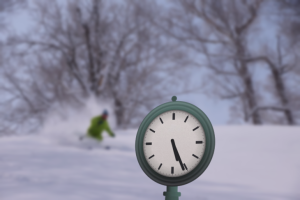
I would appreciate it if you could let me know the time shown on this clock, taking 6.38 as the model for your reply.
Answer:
5.26
